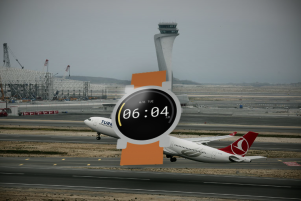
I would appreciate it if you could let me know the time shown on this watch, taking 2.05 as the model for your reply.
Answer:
6.04
